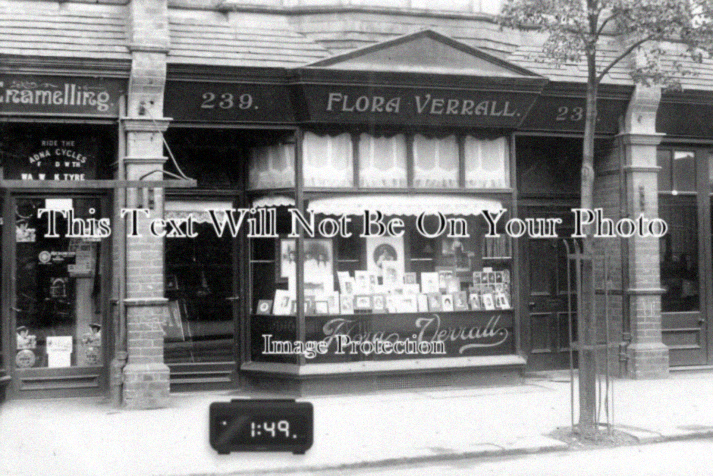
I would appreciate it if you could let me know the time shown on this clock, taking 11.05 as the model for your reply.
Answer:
1.49
